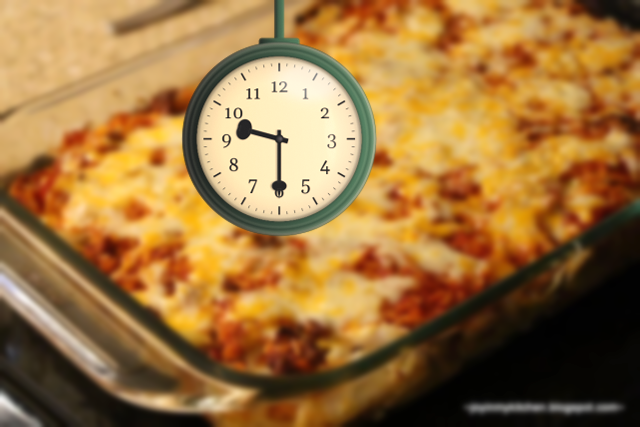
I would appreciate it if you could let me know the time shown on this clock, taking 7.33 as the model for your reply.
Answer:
9.30
